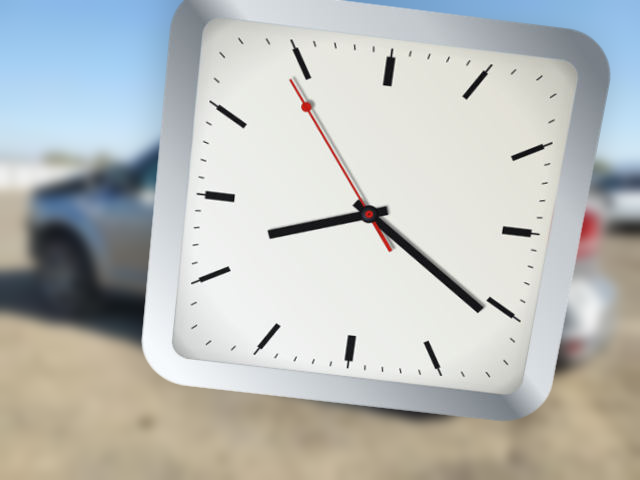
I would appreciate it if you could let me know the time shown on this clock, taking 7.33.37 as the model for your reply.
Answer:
8.20.54
